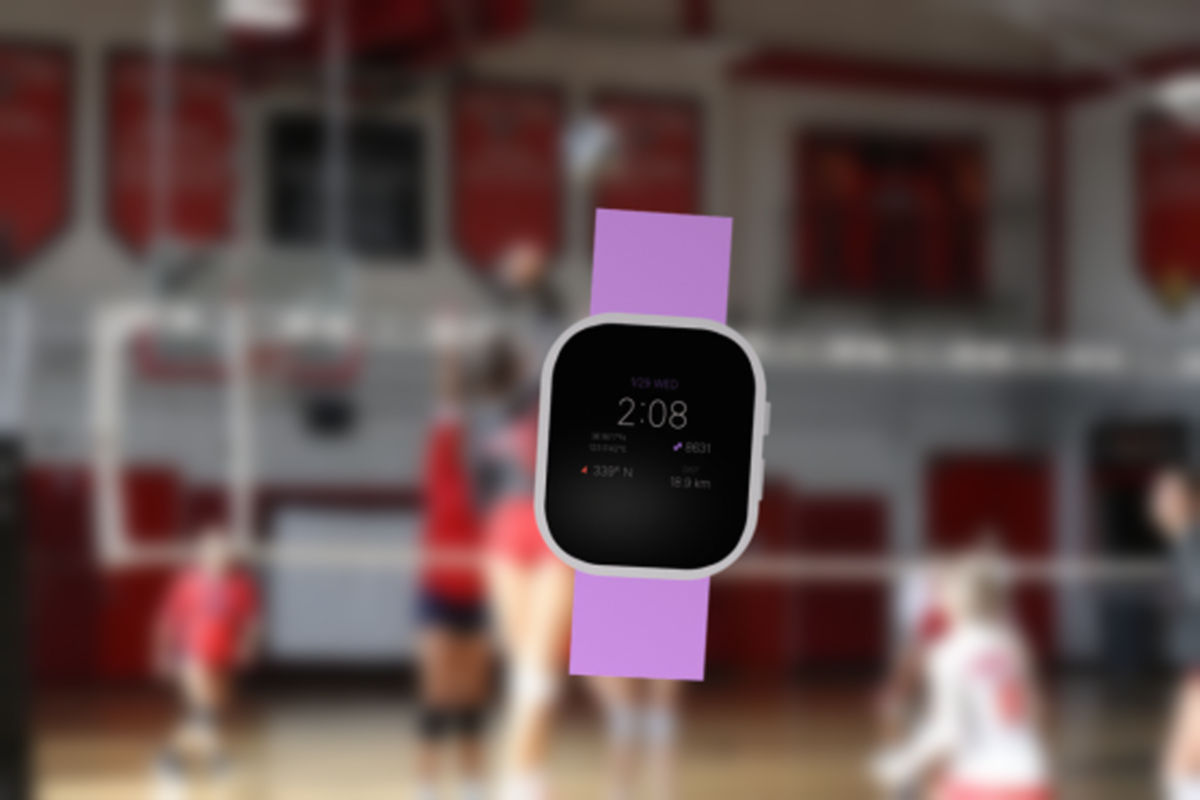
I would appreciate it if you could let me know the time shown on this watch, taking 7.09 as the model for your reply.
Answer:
2.08
